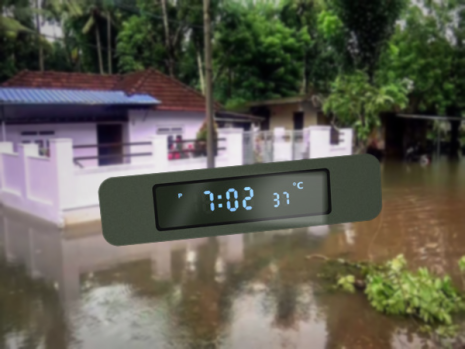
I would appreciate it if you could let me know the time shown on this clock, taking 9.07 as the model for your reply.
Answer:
7.02
